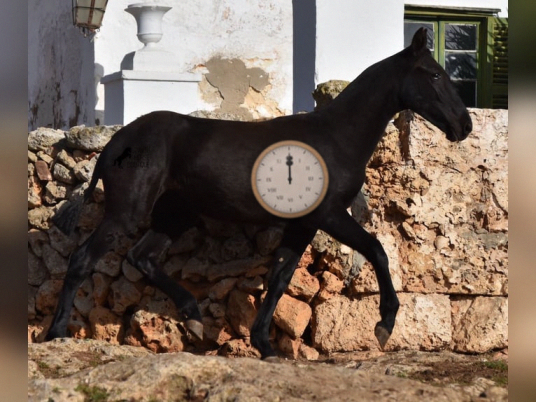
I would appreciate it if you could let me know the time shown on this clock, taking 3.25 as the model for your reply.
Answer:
12.00
